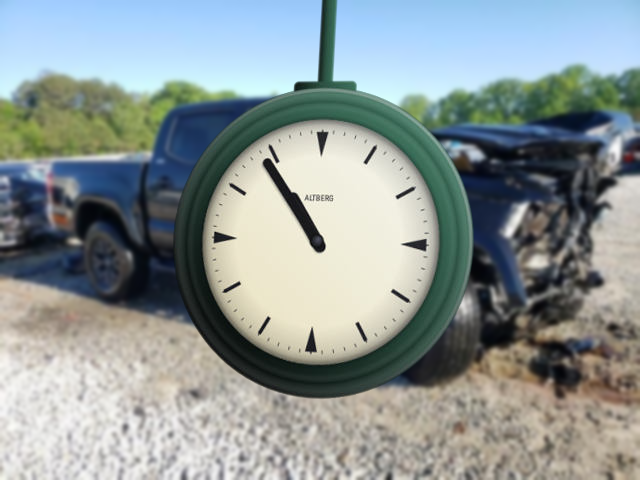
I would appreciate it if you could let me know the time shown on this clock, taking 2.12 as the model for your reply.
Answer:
10.54
